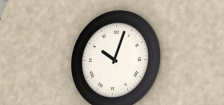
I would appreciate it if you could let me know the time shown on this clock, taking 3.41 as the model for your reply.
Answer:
10.03
